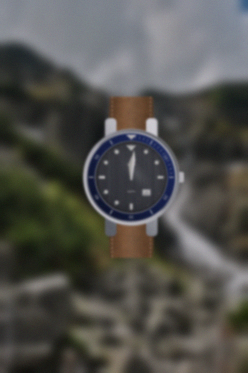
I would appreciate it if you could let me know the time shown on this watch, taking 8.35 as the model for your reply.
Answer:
12.01
